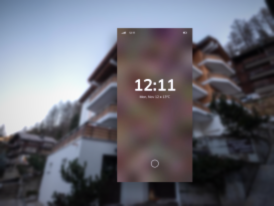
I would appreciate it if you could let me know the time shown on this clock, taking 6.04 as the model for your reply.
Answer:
12.11
